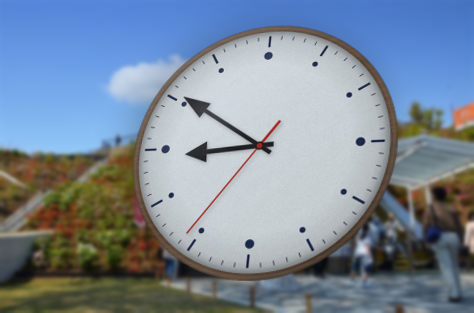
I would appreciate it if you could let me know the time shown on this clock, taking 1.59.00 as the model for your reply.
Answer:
8.50.36
